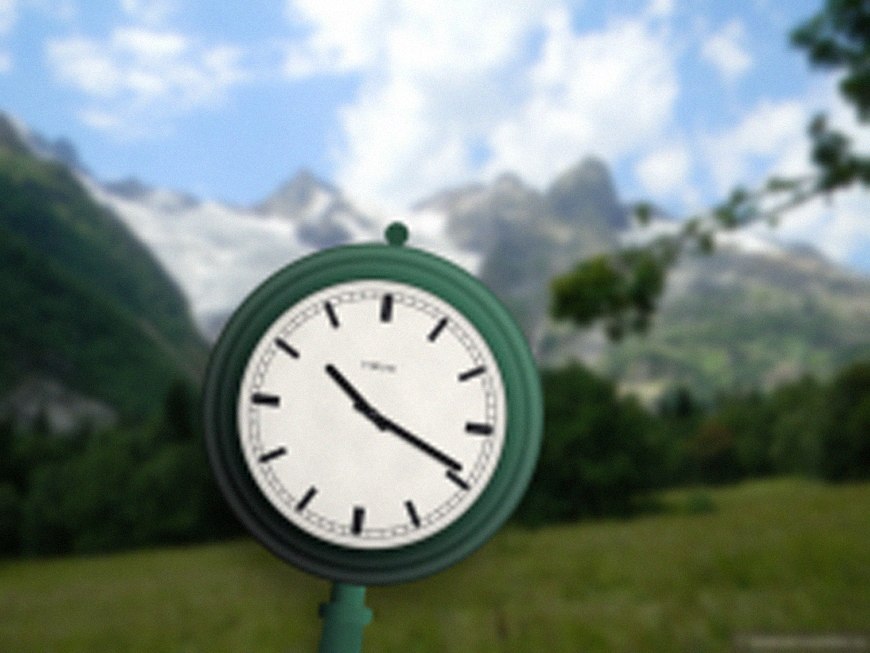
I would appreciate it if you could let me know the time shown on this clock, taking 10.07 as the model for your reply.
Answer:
10.19
